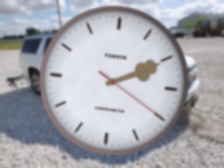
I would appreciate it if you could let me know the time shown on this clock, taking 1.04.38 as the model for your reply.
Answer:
2.10.20
